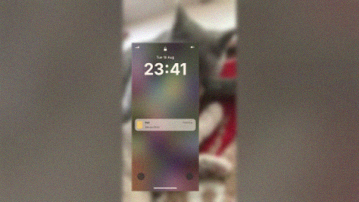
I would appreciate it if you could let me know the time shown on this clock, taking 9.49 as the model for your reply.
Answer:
23.41
